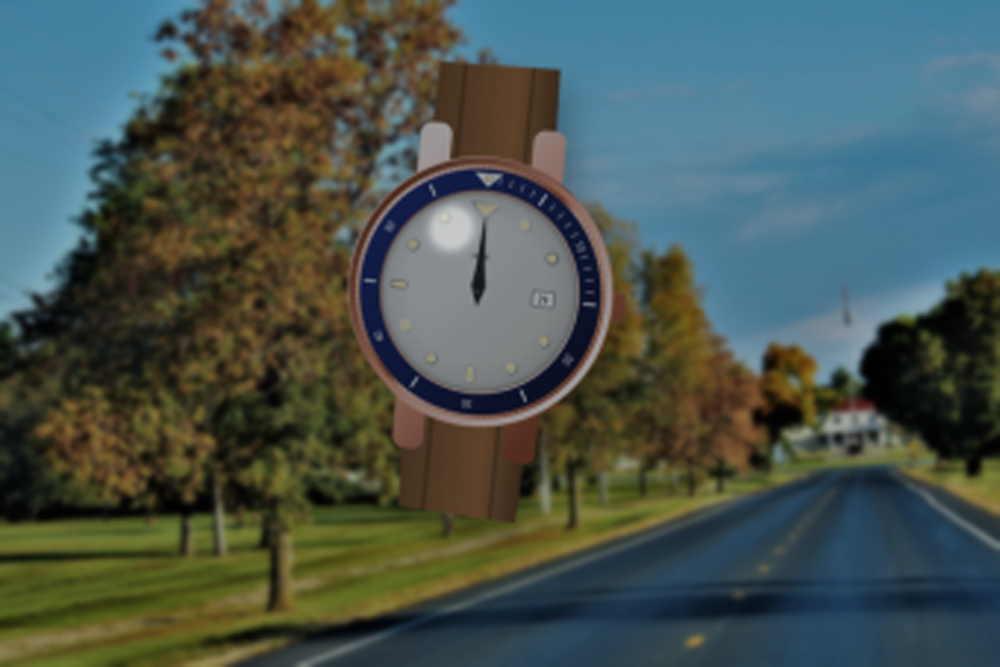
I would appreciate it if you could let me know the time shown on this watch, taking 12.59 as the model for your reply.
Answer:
12.00
